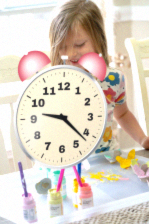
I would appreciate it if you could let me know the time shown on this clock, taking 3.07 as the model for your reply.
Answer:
9.22
